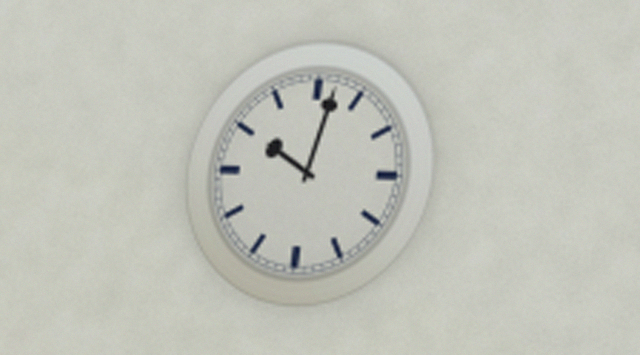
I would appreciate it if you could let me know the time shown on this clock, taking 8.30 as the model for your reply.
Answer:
10.02
